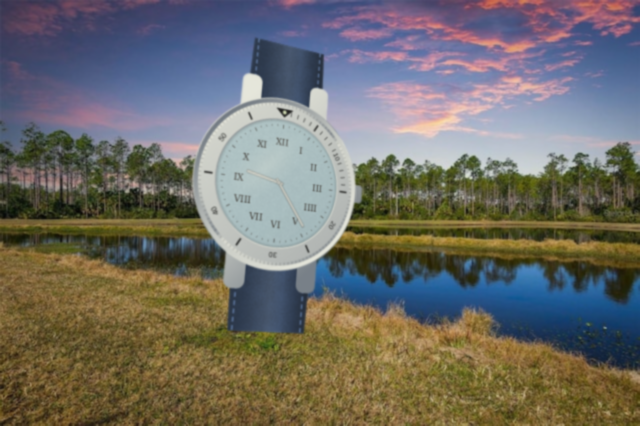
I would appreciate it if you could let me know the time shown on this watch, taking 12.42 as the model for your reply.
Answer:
9.24
